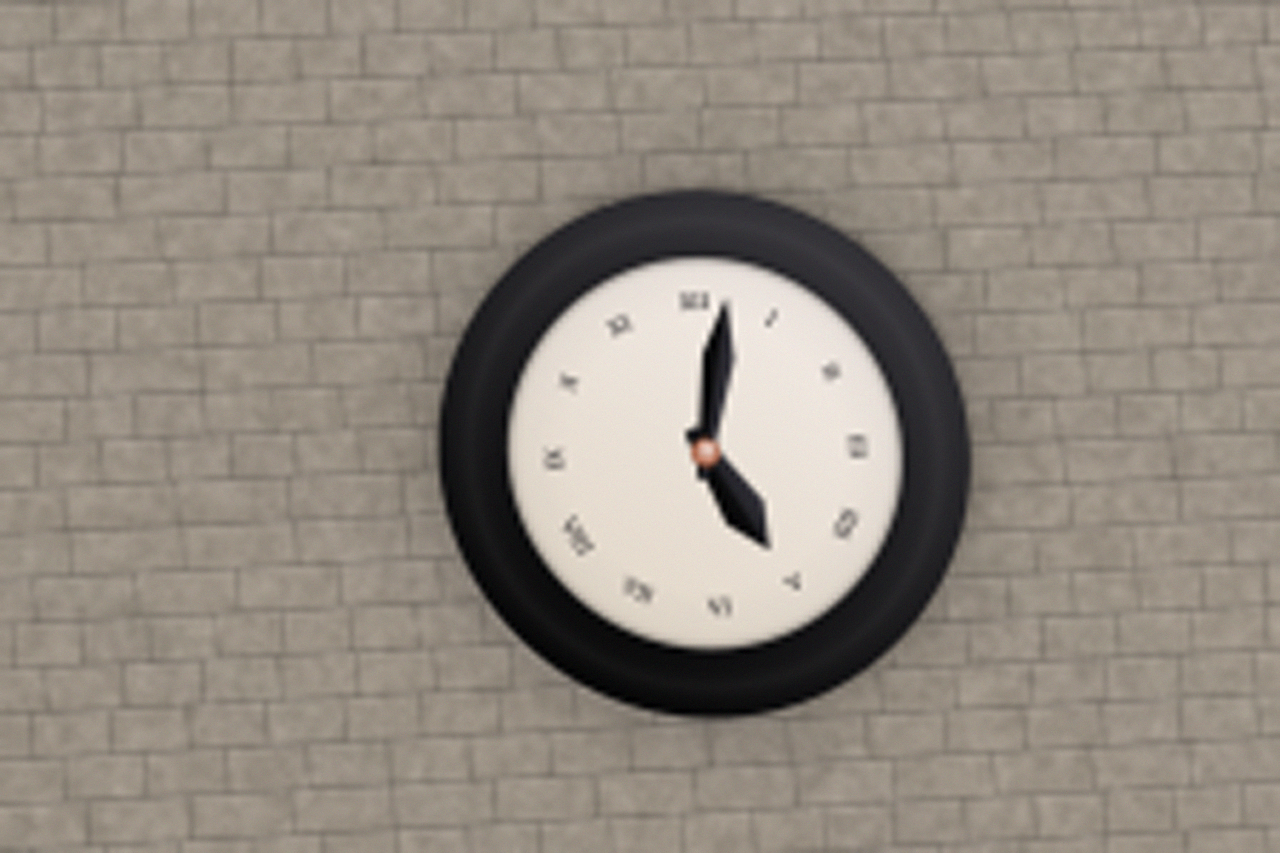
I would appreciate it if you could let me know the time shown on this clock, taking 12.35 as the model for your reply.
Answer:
5.02
